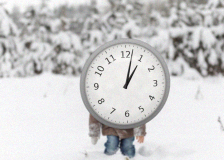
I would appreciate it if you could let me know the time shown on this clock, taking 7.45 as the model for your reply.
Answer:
1.02
